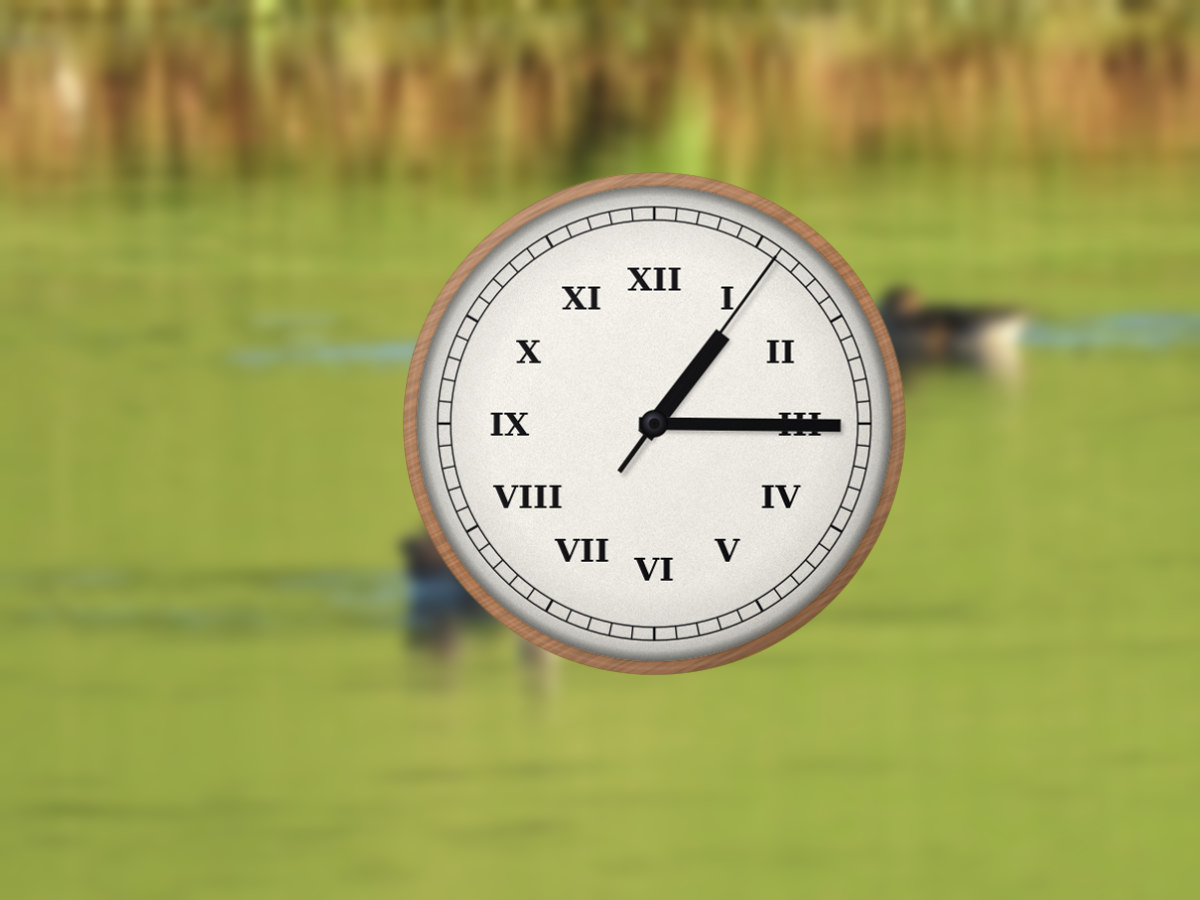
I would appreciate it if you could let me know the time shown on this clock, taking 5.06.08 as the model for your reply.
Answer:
1.15.06
